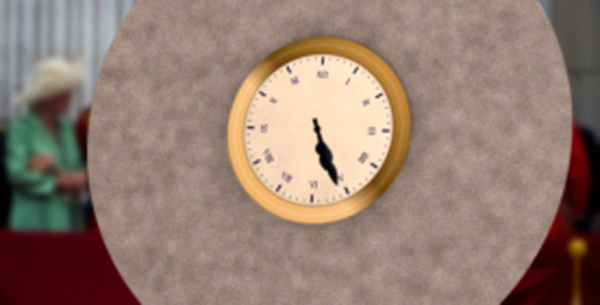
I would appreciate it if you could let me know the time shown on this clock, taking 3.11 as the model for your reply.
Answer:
5.26
